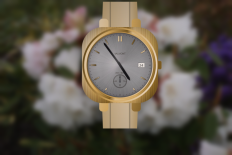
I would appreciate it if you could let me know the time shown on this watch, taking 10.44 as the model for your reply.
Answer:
4.54
